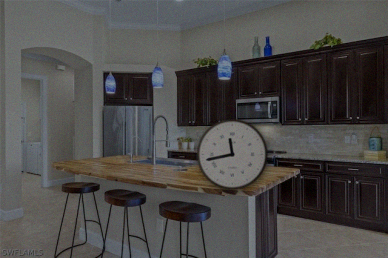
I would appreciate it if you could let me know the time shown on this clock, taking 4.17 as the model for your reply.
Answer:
11.43
